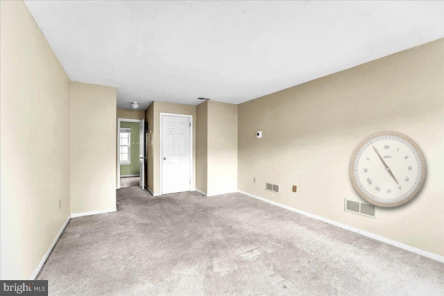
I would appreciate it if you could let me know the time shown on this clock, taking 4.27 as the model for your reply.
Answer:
4.55
